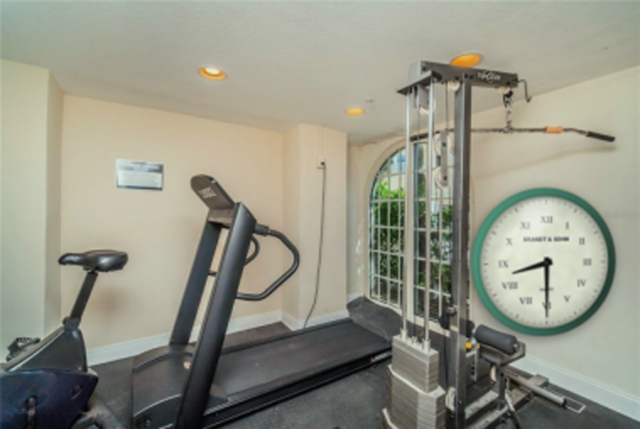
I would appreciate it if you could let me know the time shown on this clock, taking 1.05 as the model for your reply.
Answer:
8.30
